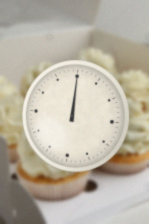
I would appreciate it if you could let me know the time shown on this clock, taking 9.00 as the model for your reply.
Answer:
12.00
